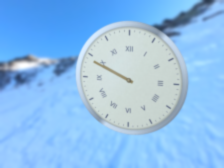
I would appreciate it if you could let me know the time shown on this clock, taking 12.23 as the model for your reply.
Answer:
9.49
